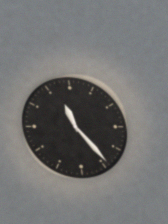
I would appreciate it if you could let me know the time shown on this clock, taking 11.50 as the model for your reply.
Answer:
11.24
